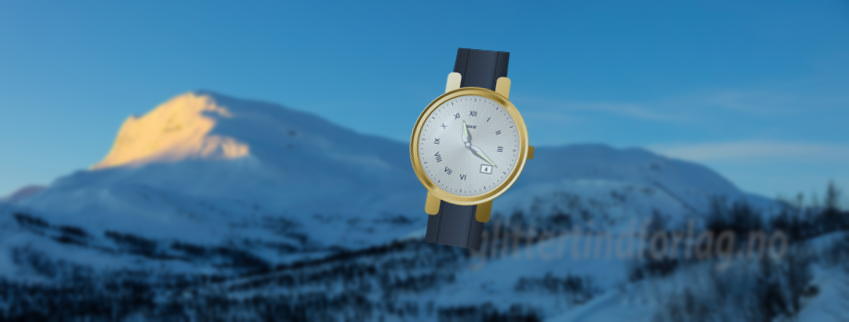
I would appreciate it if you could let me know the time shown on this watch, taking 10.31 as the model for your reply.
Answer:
11.20
